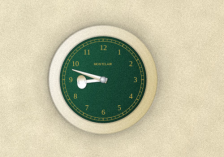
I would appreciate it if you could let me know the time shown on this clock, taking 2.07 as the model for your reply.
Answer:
8.48
